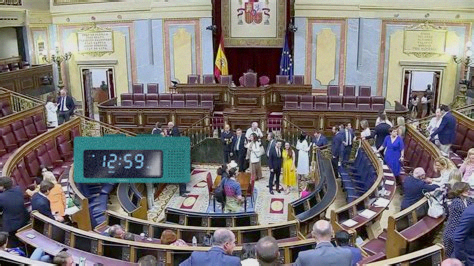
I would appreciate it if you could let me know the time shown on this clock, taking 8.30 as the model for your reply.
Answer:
12.59
